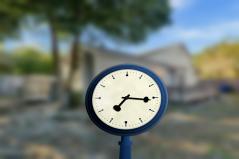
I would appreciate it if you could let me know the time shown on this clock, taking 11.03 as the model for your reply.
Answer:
7.16
